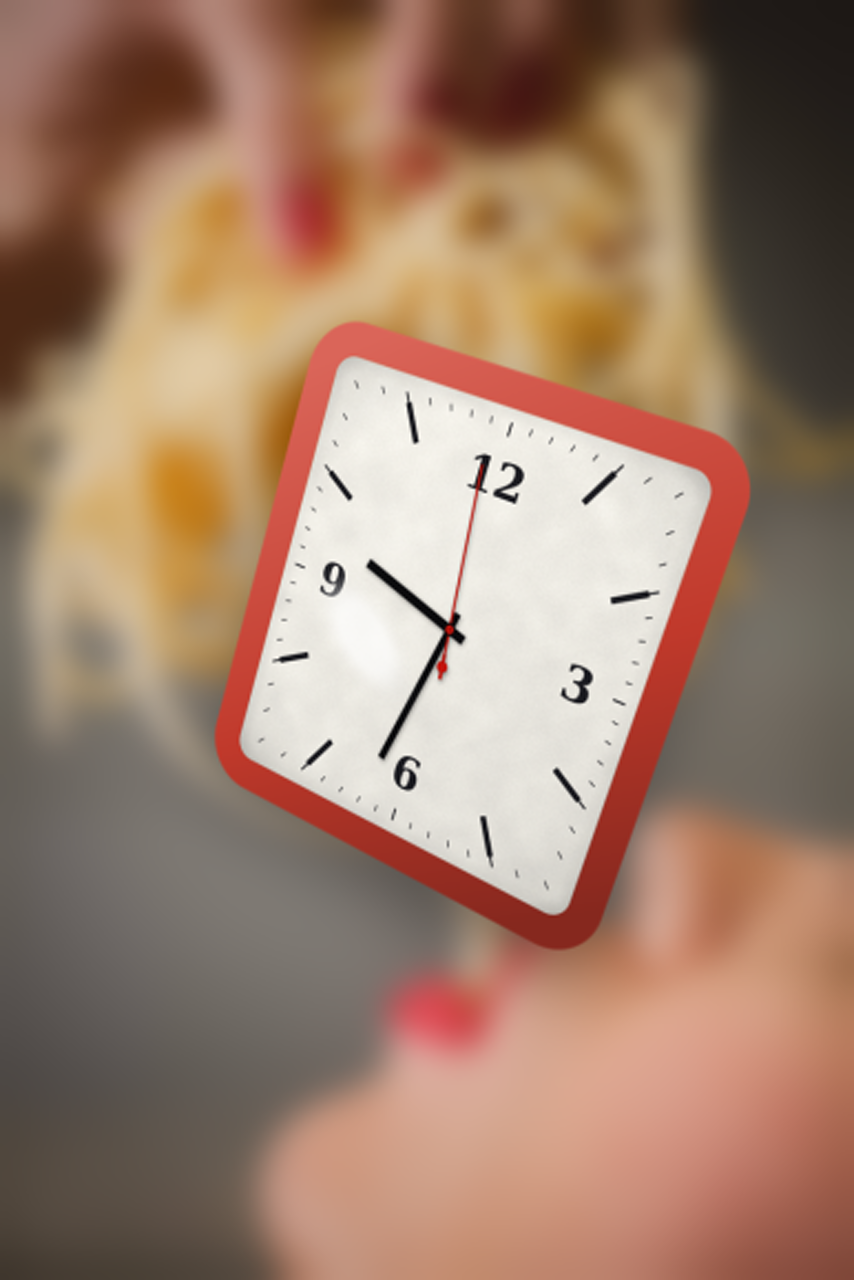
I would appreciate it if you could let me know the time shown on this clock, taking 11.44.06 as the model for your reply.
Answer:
9.31.59
